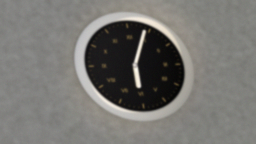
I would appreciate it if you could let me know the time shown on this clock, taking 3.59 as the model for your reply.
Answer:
6.04
